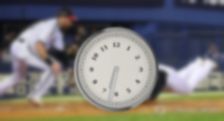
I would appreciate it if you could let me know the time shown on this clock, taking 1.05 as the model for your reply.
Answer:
6.32
